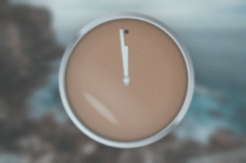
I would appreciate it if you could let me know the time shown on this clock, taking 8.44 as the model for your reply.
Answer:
11.59
